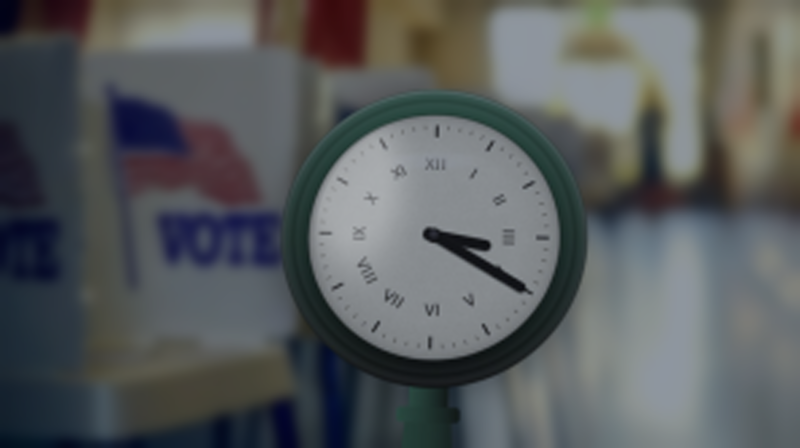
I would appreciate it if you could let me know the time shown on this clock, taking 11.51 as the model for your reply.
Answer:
3.20
